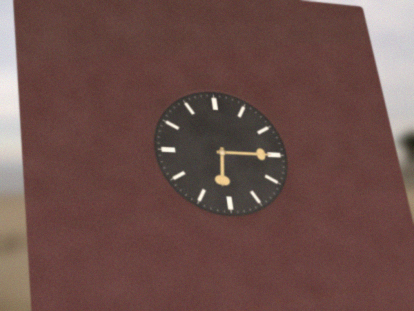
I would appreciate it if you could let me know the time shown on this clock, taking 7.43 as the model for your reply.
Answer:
6.15
